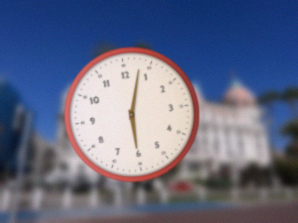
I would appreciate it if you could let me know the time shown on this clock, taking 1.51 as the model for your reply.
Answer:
6.03
